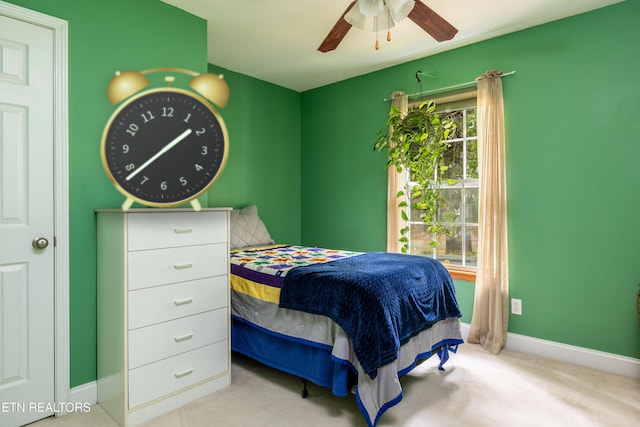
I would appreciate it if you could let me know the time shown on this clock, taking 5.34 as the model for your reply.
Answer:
1.38
